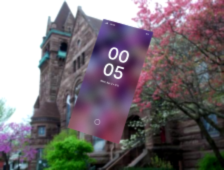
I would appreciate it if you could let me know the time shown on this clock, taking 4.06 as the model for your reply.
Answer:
0.05
